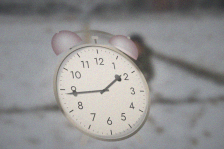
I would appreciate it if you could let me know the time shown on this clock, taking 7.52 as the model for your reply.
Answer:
1.44
